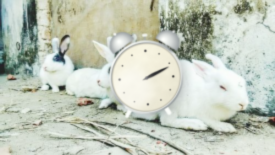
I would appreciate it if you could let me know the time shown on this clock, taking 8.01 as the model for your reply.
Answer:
2.11
